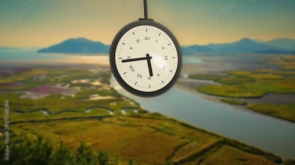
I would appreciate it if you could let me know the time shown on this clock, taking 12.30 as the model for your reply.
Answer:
5.44
